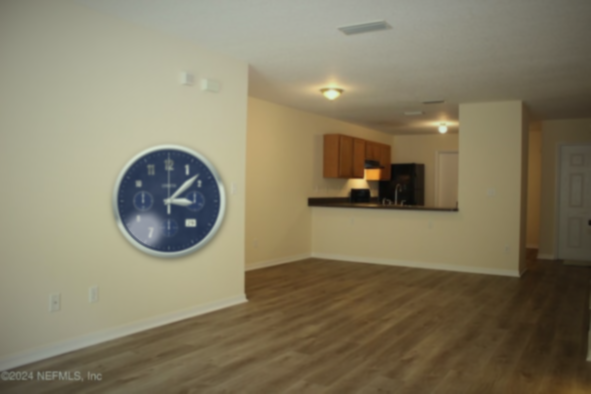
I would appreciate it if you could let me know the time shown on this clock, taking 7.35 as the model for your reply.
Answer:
3.08
